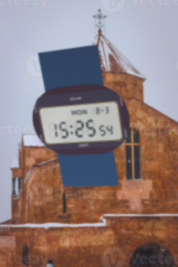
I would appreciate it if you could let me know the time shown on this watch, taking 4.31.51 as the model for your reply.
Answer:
15.25.54
